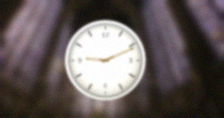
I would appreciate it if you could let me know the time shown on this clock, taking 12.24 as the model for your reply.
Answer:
9.11
